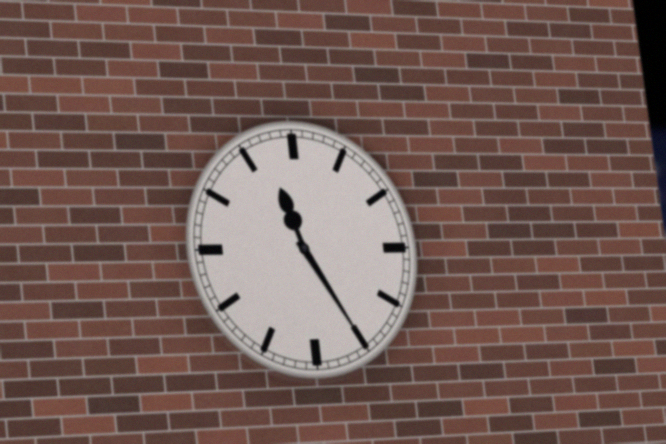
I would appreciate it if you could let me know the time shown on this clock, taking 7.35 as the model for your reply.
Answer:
11.25
